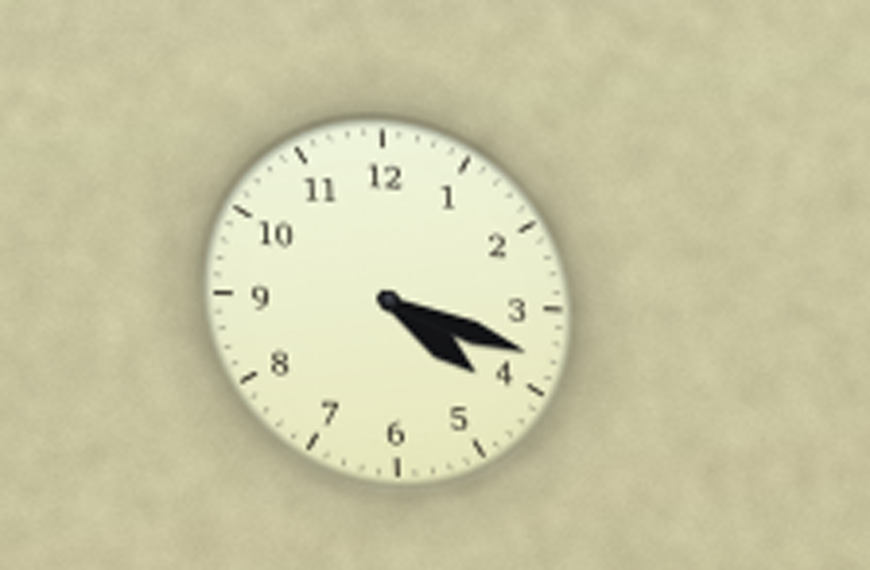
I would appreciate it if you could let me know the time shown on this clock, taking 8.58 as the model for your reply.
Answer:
4.18
